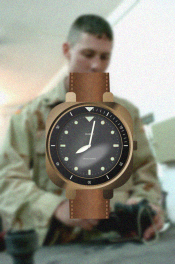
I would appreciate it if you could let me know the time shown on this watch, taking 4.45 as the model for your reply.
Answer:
8.02
